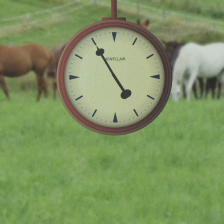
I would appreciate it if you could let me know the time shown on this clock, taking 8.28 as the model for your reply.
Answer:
4.55
